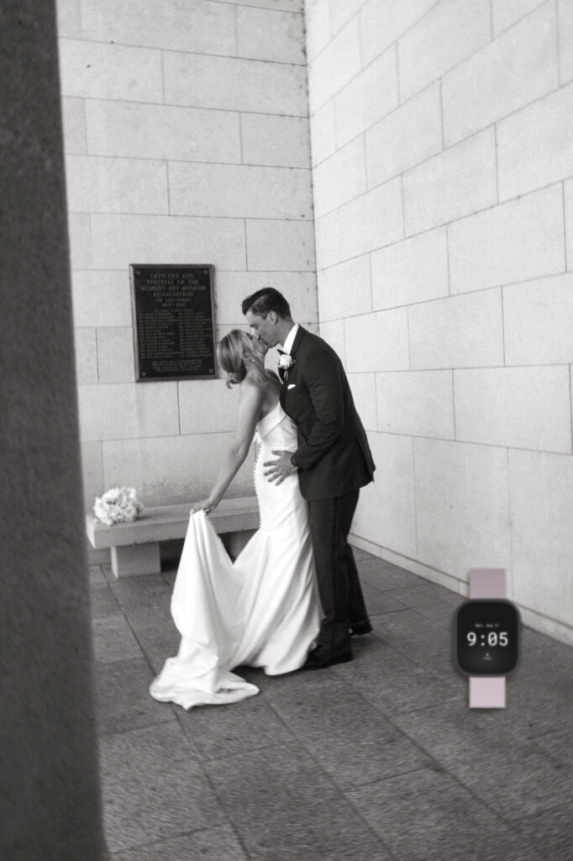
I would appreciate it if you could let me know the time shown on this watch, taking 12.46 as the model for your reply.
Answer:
9.05
